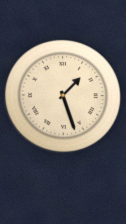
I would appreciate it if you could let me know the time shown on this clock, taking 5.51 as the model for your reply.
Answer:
1.27
